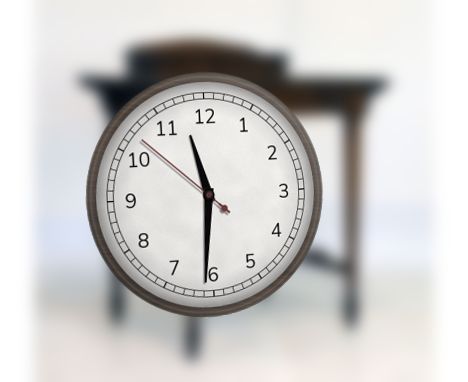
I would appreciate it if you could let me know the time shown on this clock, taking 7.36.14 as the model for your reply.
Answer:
11.30.52
